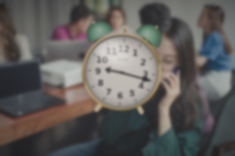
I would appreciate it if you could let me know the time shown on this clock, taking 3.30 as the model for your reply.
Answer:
9.17
